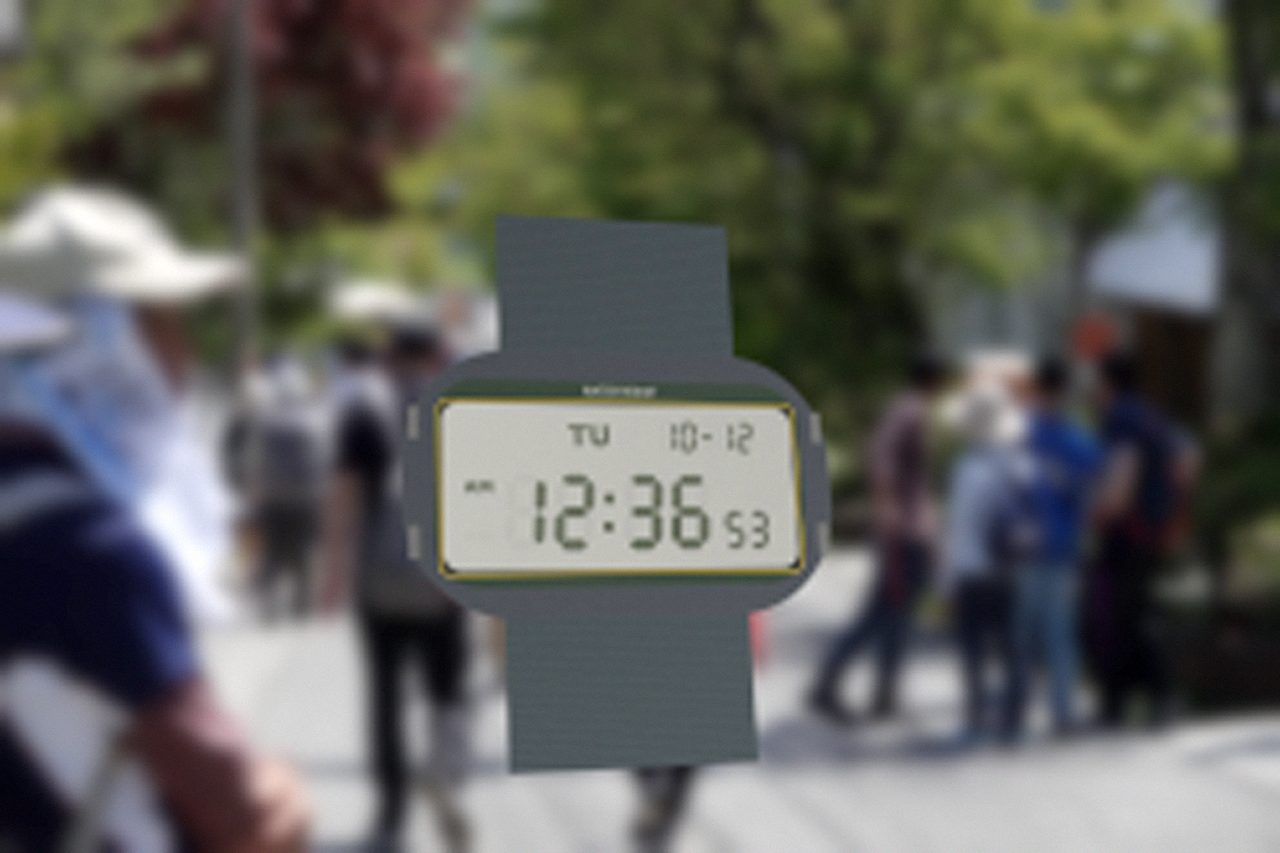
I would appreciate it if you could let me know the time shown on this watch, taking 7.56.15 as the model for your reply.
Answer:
12.36.53
